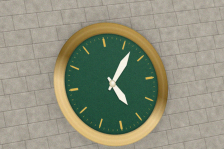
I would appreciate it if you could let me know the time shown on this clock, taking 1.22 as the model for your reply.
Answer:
5.07
